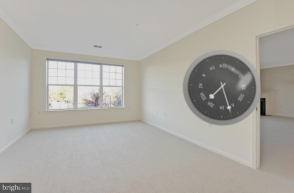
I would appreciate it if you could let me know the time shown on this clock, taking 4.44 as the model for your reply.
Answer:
7.27
